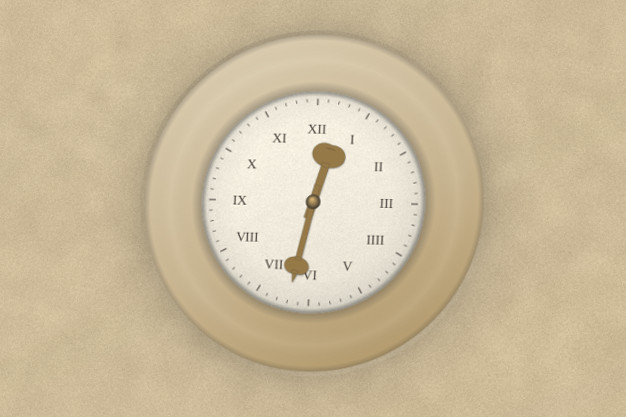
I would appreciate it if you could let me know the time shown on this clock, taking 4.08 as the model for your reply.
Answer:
12.32
